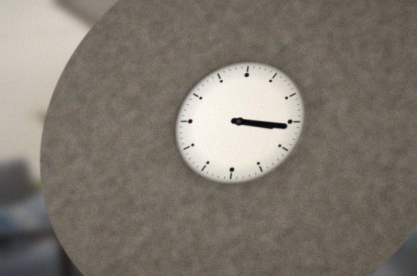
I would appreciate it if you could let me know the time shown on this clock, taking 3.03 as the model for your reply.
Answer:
3.16
